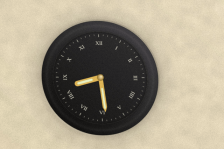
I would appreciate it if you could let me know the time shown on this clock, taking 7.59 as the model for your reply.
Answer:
8.29
